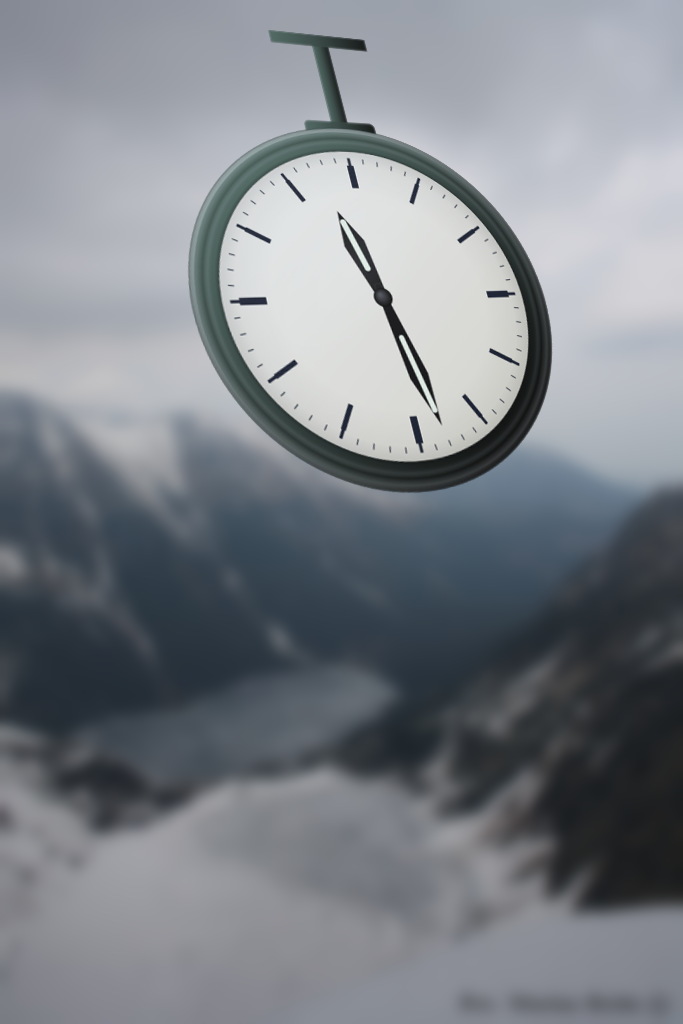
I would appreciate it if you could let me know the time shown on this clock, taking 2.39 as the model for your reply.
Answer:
11.28
